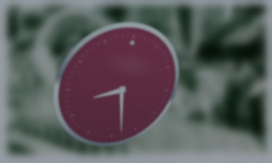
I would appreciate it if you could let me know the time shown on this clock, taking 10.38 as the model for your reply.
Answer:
8.28
